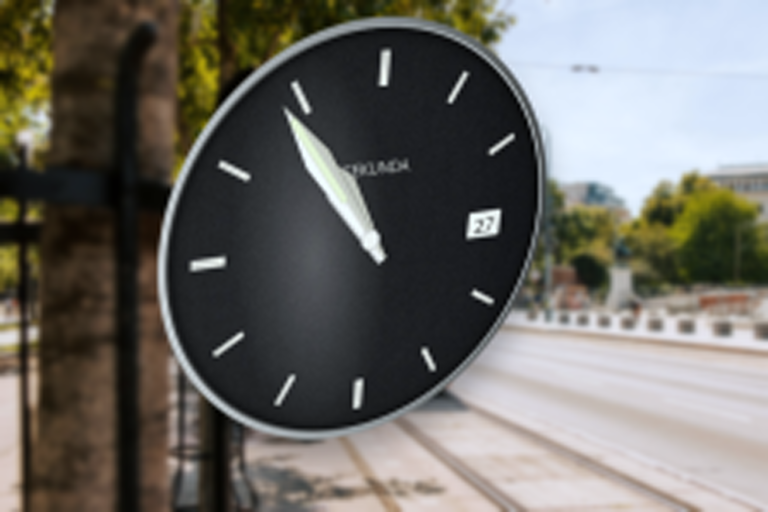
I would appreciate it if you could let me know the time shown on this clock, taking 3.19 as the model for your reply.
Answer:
10.54
